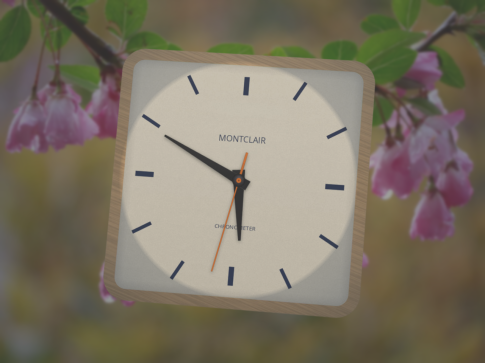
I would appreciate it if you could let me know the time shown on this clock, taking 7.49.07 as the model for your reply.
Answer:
5.49.32
